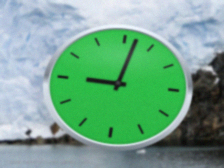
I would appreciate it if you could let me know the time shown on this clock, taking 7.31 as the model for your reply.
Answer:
9.02
